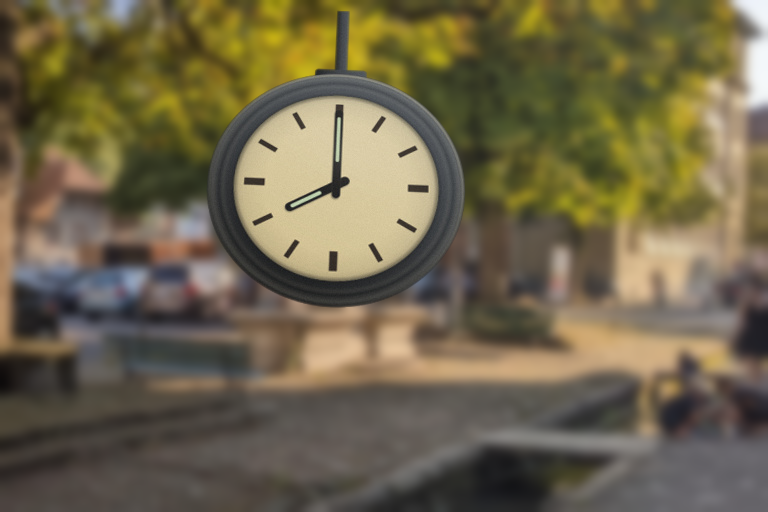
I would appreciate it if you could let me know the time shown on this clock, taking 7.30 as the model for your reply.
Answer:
8.00
